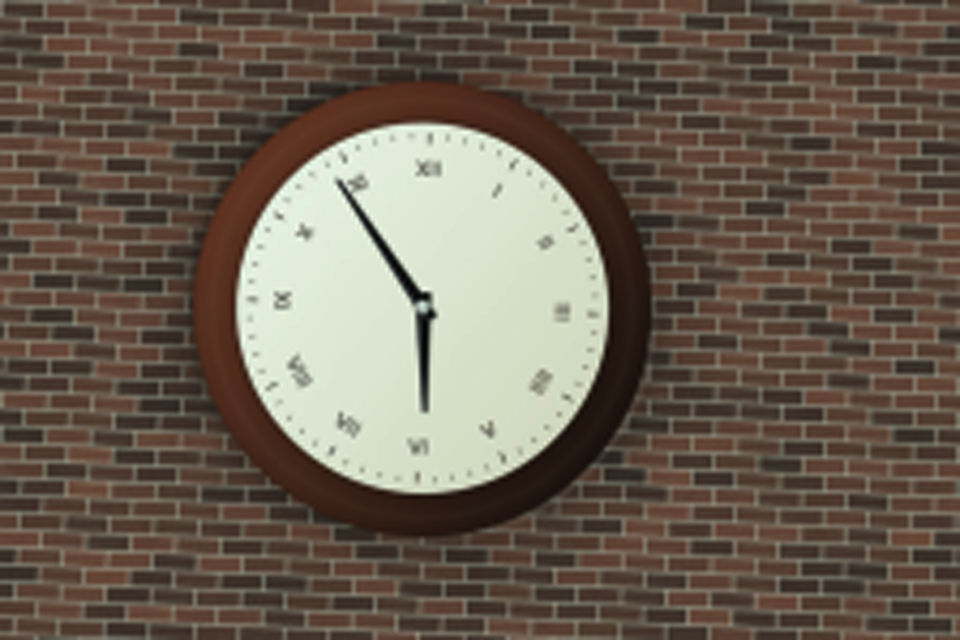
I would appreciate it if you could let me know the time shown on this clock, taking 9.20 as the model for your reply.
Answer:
5.54
